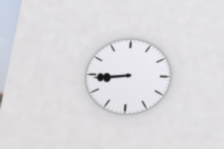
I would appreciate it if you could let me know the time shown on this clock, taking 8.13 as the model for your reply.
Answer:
8.44
